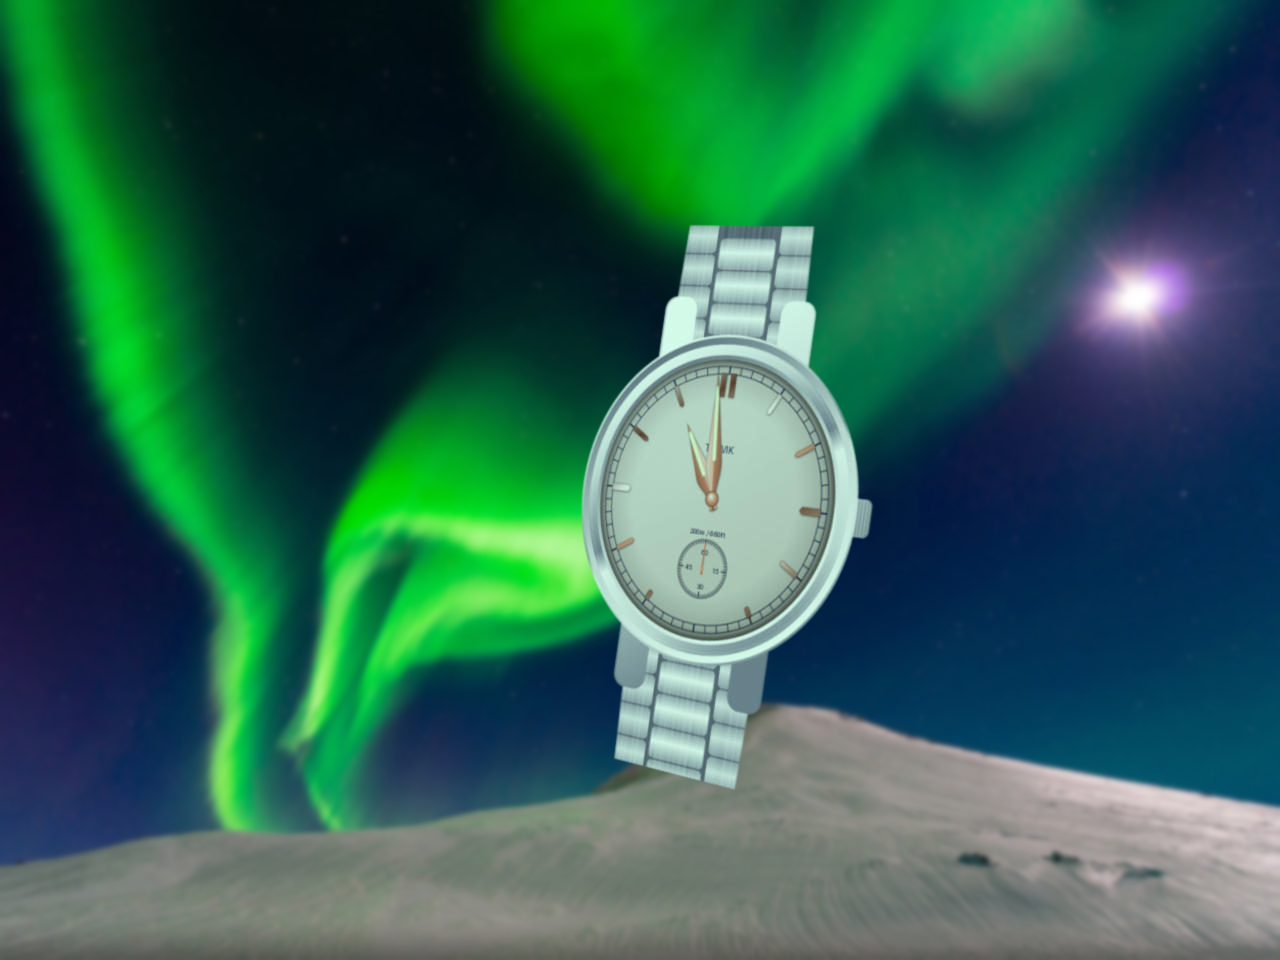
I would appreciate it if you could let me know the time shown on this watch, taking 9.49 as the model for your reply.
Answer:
10.59
